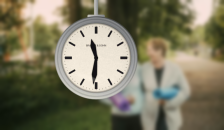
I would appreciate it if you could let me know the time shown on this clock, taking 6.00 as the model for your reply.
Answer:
11.31
